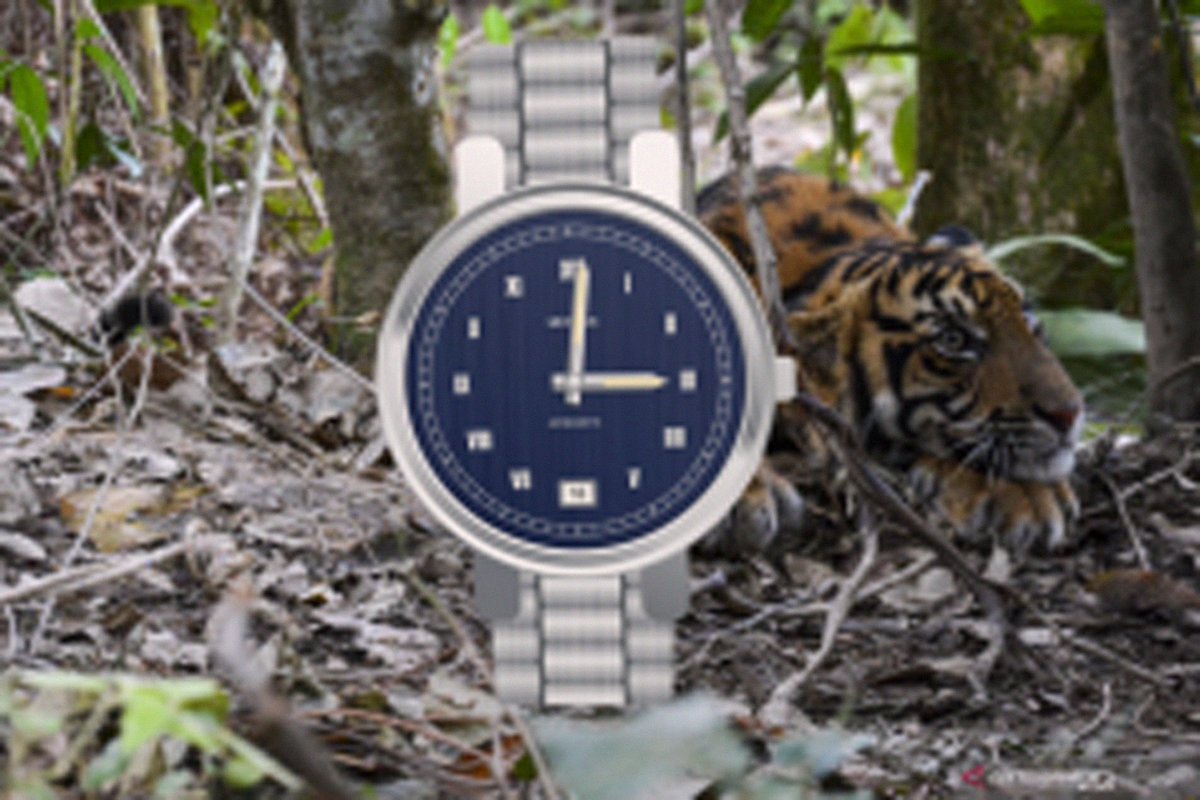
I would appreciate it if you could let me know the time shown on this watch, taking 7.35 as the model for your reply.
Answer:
3.01
